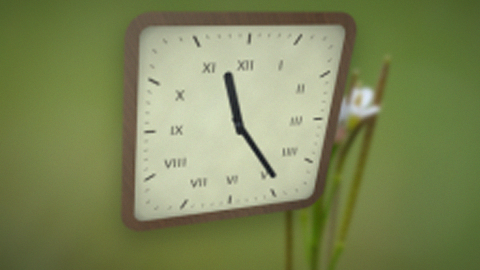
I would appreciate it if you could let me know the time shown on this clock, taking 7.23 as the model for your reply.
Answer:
11.24
